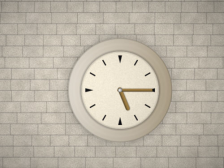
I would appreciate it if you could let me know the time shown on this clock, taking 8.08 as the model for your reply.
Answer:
5.15
